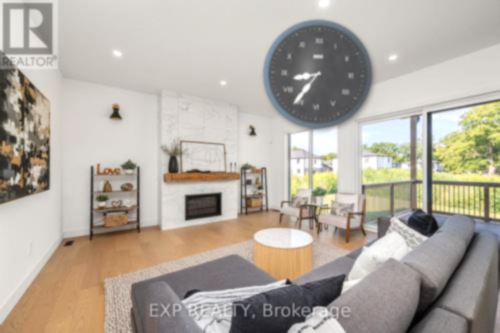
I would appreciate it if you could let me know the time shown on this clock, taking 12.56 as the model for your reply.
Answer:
8.36
